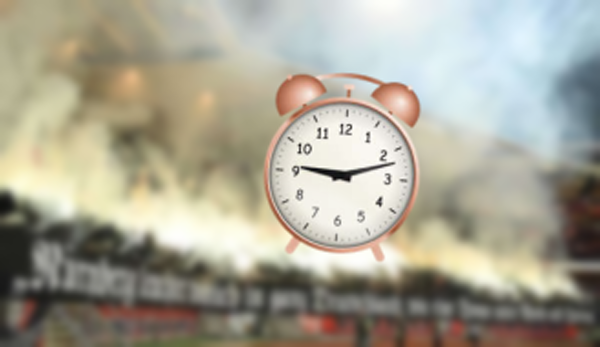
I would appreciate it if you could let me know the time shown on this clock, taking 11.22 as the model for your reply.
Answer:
9.12
